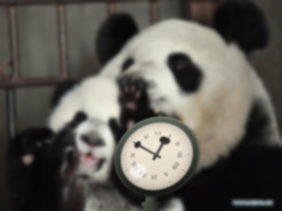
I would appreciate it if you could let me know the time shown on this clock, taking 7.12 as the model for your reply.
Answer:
12.50
